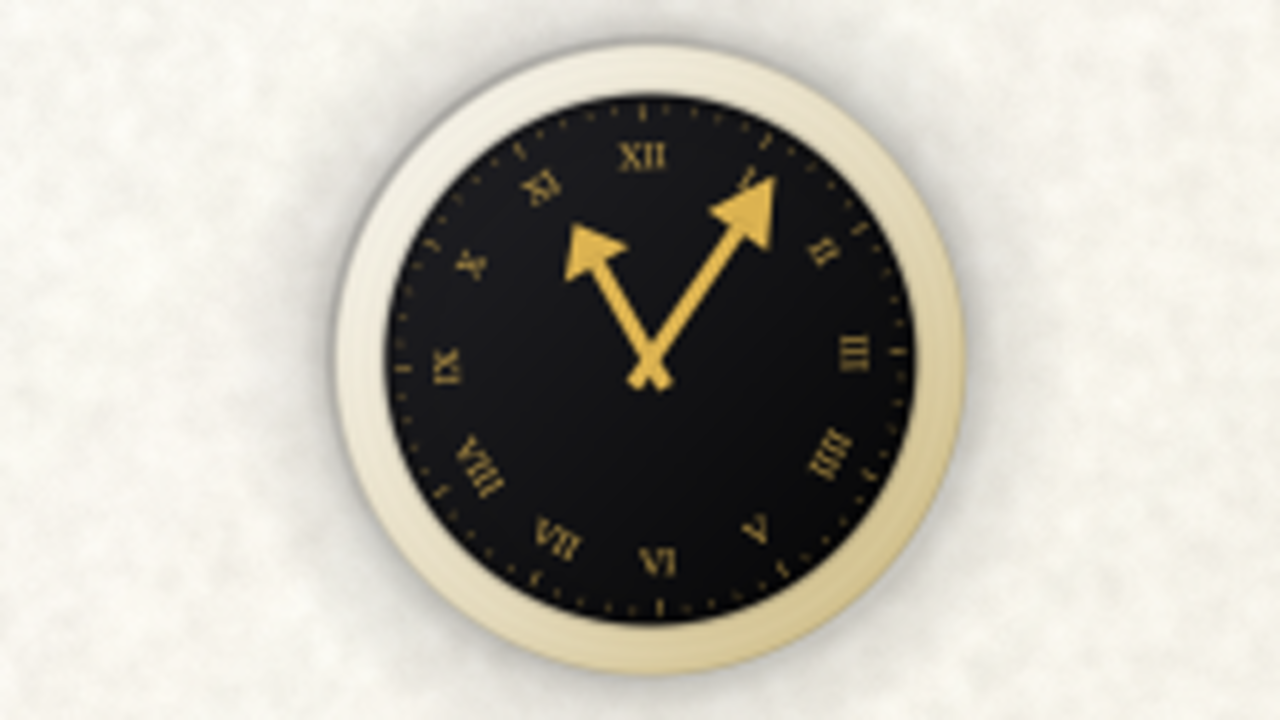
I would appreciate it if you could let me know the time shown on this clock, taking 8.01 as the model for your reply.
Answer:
11.06
